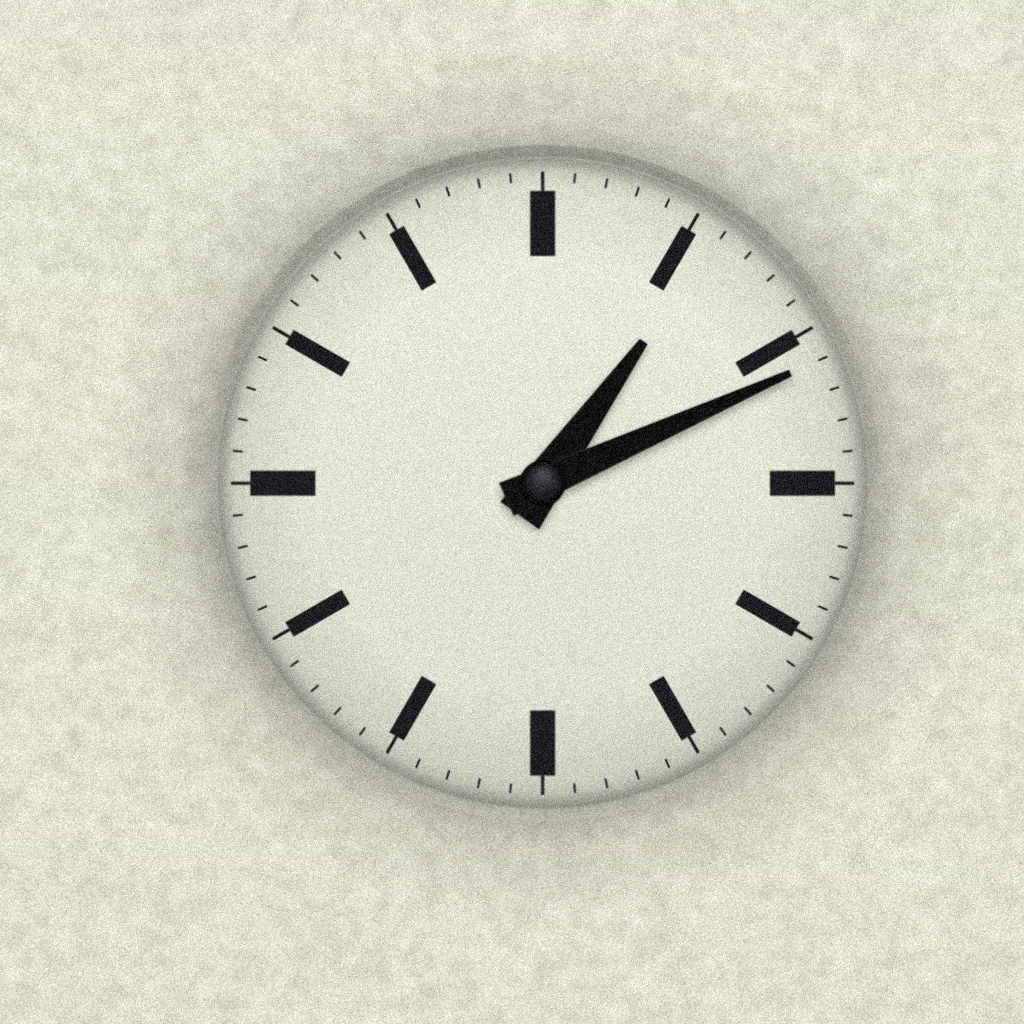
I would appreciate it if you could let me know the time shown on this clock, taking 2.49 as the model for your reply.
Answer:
1.11
